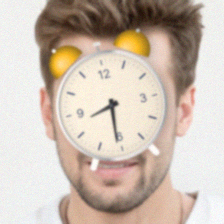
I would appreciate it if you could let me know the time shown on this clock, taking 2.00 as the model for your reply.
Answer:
8.31
